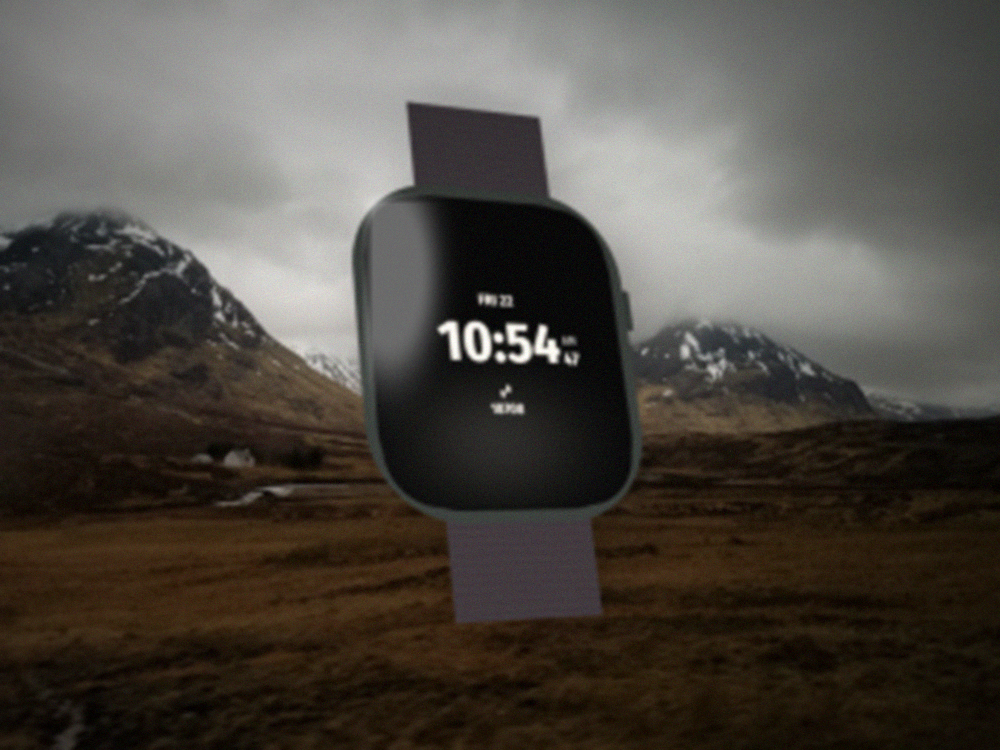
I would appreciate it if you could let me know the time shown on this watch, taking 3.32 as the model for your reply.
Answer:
10.54
